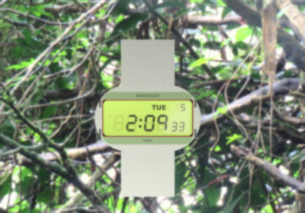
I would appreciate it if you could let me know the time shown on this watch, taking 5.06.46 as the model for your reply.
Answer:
2.09.33
